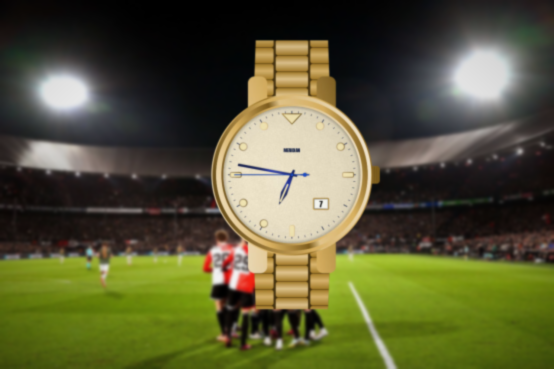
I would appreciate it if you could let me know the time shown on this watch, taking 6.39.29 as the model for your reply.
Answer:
6.46.45
